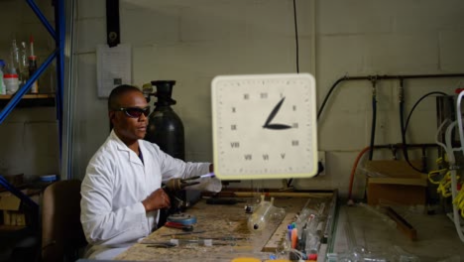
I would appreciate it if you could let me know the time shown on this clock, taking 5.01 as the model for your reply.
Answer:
3.06
